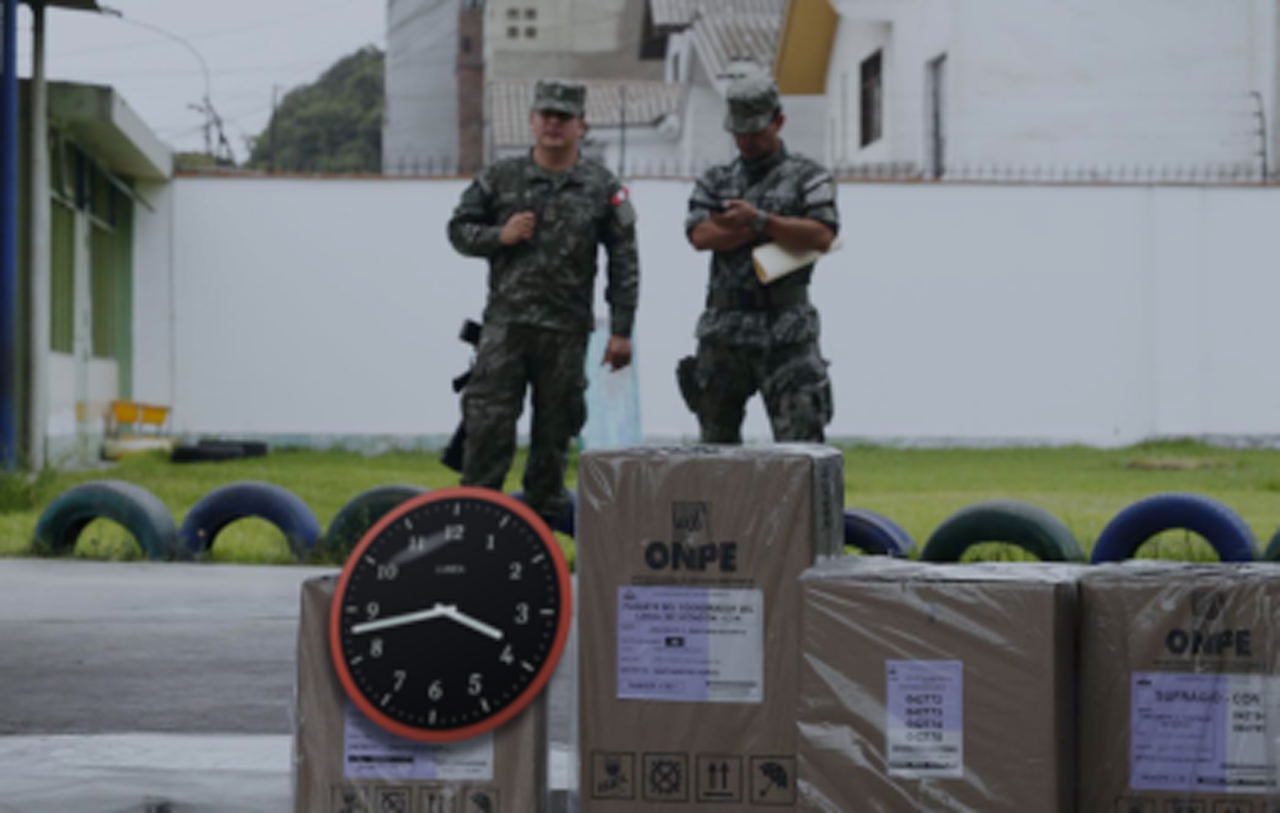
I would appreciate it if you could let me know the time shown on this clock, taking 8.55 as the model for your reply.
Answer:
3.43
